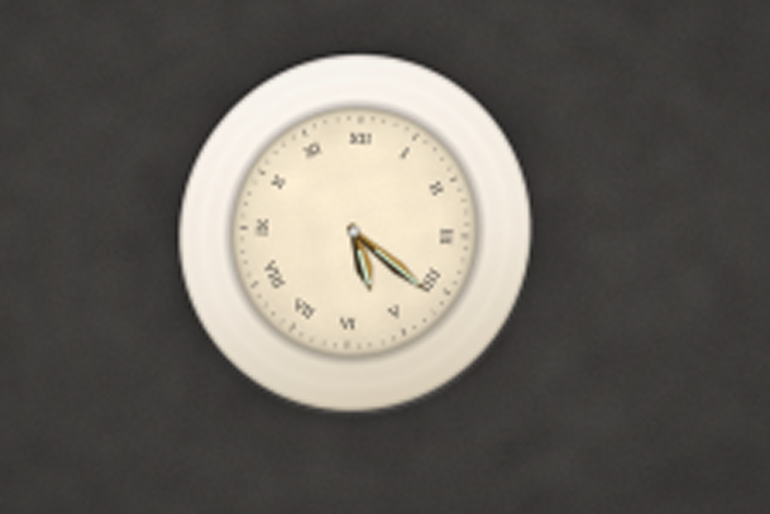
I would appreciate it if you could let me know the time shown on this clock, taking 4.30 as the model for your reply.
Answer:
5.21
